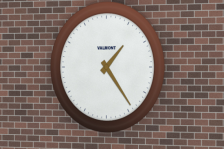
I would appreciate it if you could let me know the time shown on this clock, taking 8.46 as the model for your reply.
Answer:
1.24
